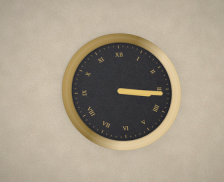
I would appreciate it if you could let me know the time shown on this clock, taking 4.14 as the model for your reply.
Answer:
3.16
